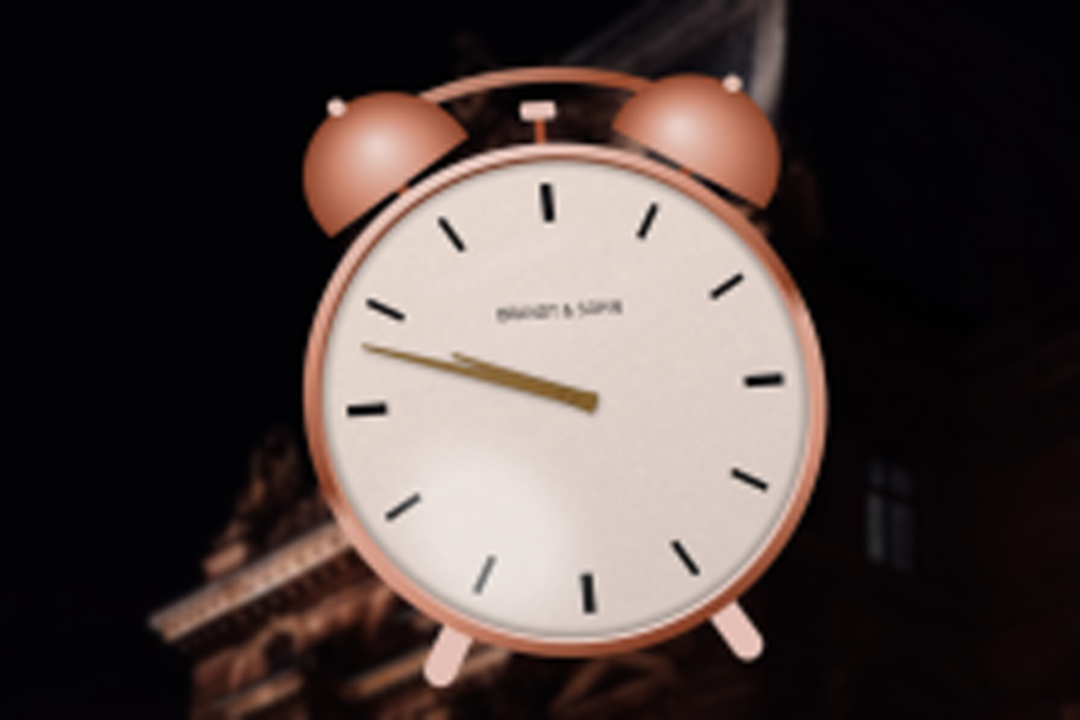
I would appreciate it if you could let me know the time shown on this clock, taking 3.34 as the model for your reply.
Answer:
9.48
